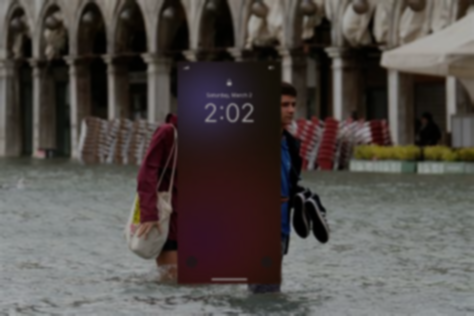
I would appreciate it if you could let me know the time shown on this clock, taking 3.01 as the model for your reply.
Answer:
2.02
